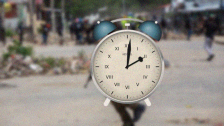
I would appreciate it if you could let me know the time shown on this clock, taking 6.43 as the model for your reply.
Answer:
2.01
